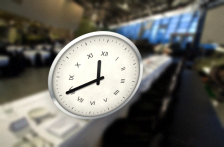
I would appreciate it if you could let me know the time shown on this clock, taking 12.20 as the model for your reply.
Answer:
11.40
